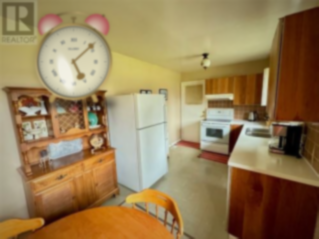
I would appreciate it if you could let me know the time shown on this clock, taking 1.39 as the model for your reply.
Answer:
5.08
